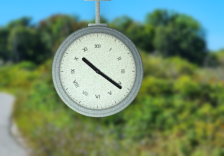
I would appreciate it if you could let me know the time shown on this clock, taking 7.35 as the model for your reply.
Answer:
10.21
